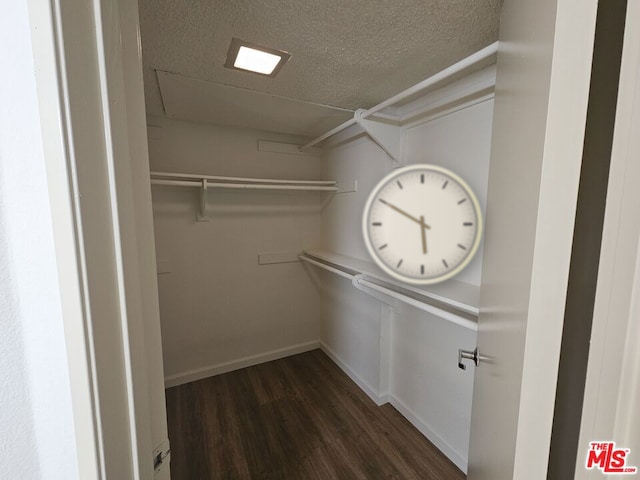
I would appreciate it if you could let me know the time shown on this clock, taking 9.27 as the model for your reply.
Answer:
5.50
